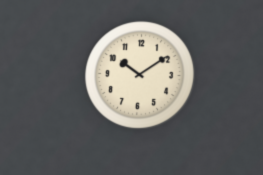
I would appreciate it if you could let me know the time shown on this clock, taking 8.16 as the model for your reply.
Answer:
10.09
